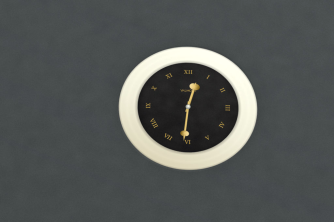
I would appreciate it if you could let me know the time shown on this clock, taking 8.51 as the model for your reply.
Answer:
12.31
